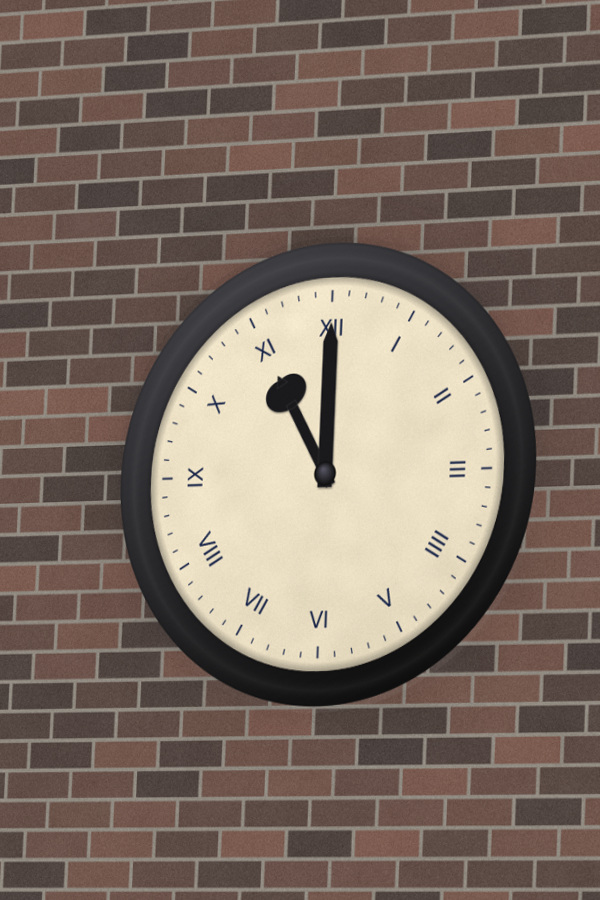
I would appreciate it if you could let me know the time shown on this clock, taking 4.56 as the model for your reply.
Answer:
11.00
